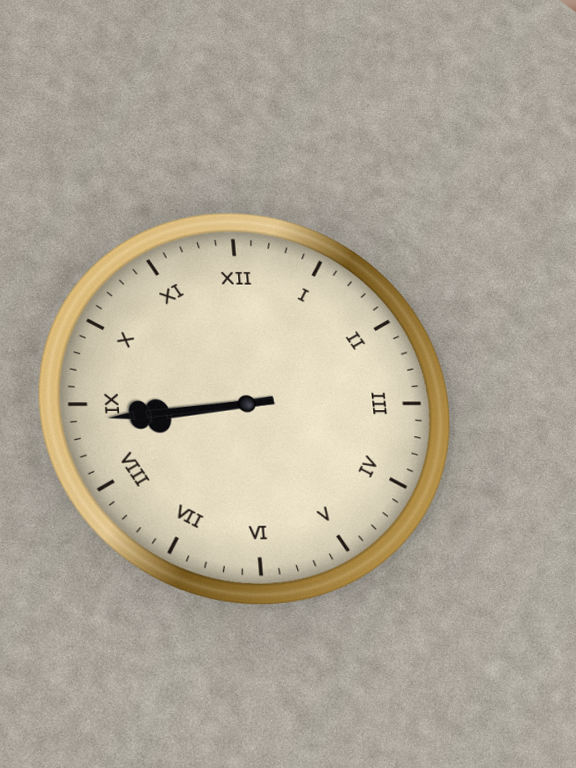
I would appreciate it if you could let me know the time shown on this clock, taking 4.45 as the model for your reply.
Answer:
8.44
